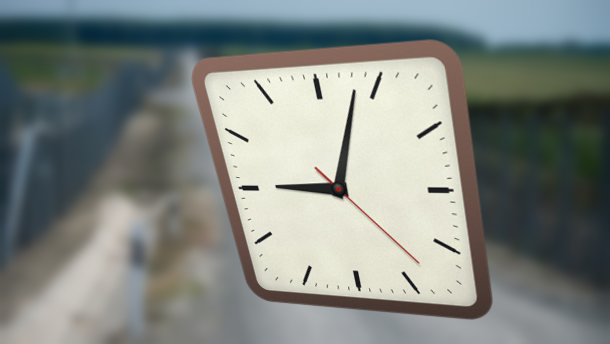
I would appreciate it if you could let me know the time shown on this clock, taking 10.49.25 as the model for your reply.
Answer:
9.03.23
